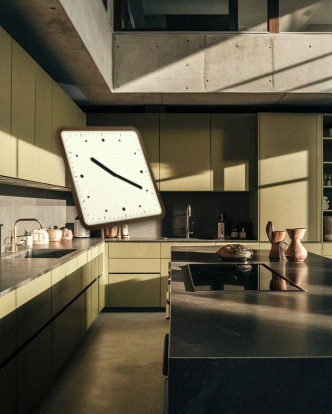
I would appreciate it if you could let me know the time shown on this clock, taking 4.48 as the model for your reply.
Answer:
10.20
